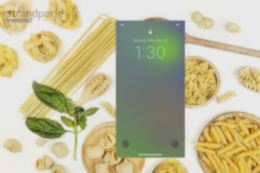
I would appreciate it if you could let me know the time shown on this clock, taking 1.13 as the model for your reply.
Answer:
1.30
